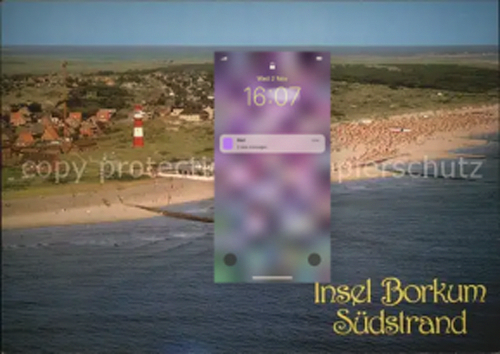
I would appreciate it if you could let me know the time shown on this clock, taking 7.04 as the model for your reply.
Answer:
16.07
